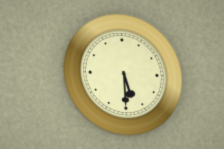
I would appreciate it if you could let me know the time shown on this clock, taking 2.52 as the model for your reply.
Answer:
5.30
